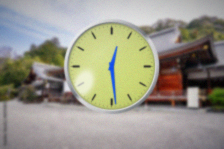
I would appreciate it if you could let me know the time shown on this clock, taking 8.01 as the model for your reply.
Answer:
12.29
